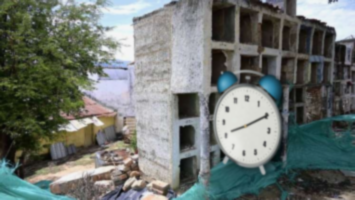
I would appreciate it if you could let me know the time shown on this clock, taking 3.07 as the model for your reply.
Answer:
8.10
